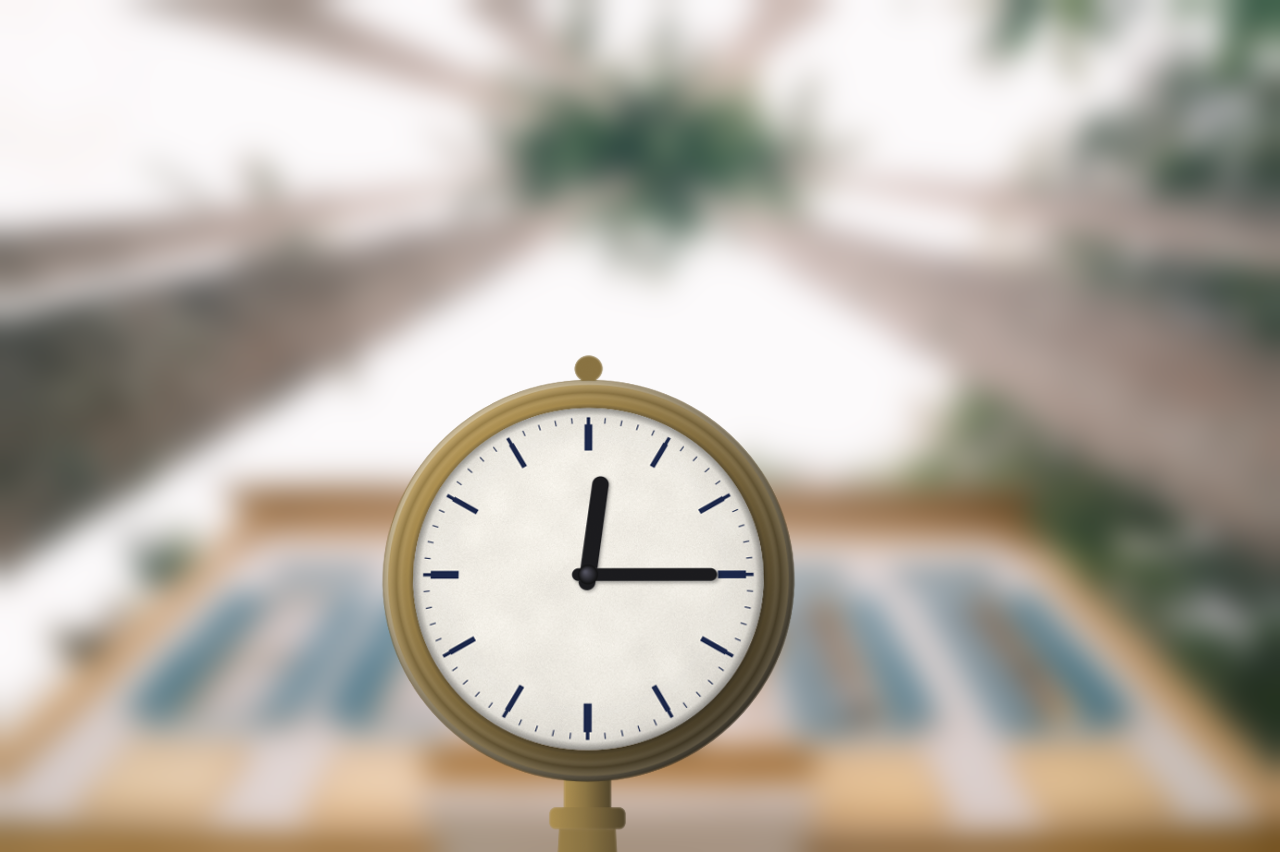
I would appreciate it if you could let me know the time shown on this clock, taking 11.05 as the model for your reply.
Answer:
12.15
